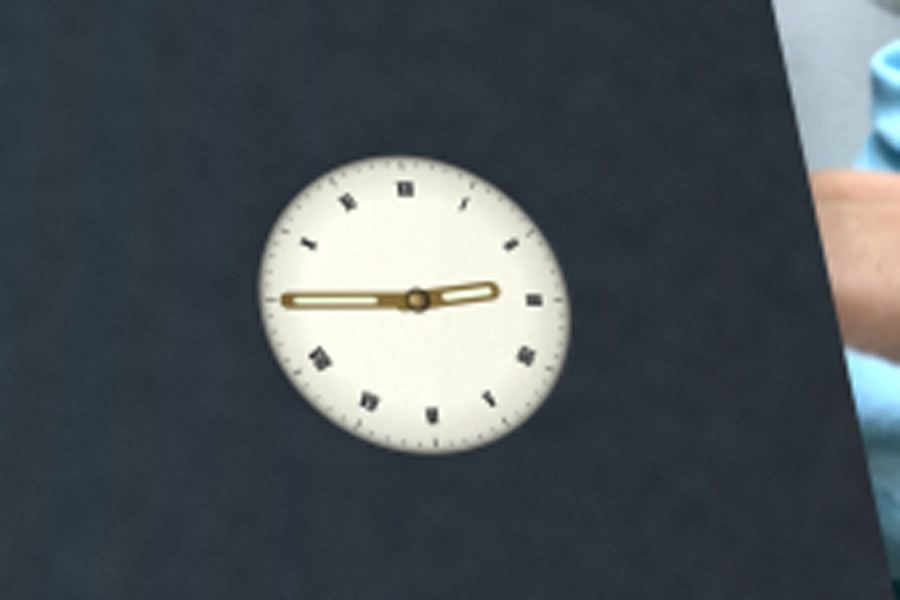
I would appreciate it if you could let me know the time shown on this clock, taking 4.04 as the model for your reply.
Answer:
2.45
